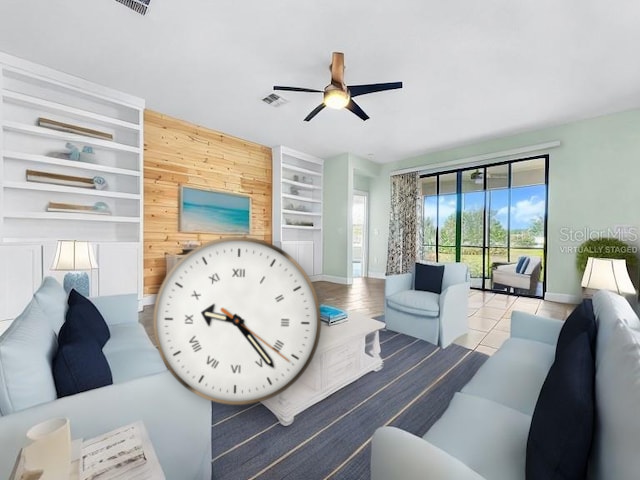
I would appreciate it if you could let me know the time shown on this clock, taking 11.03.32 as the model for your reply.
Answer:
9.23.21
